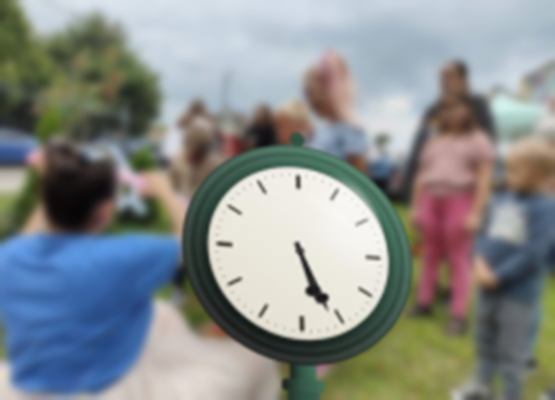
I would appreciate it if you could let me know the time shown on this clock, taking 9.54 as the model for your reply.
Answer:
5.26
